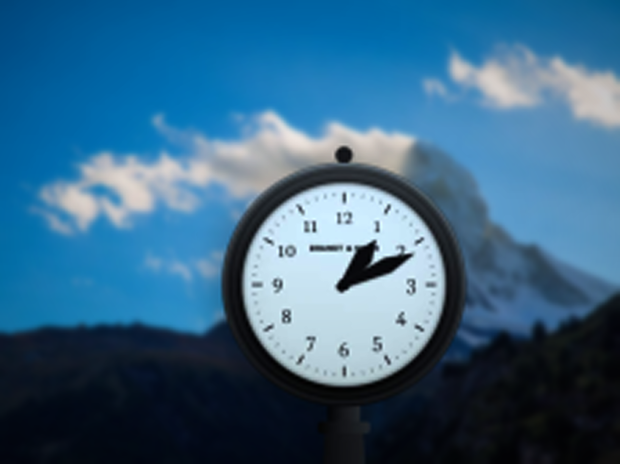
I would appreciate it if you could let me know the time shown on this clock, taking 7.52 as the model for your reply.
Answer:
1.11
